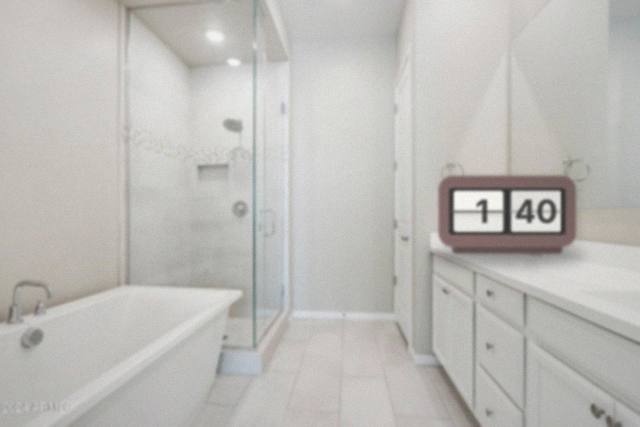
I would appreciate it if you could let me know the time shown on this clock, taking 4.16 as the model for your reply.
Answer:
1.40
